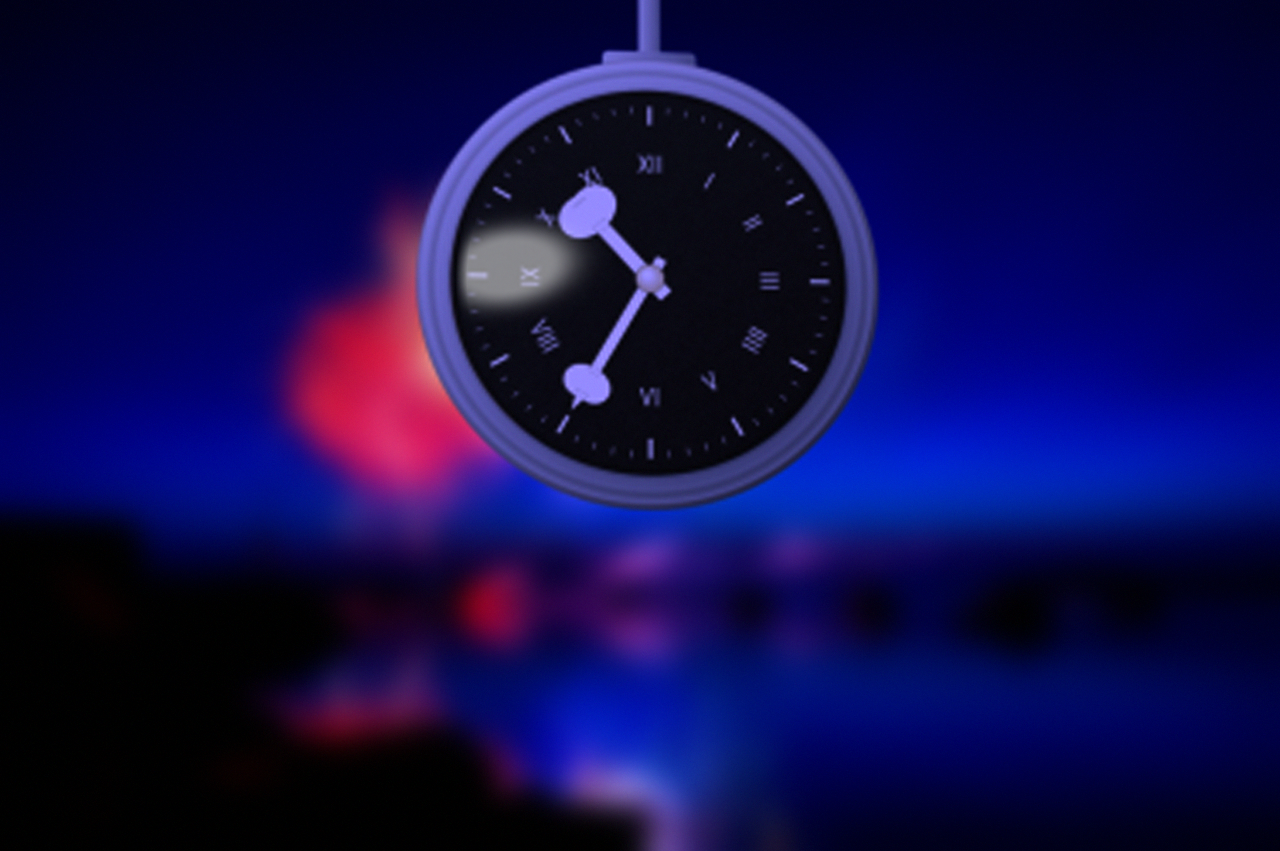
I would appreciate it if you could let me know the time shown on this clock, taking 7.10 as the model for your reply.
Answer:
10.35
